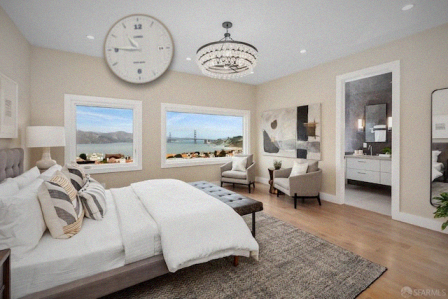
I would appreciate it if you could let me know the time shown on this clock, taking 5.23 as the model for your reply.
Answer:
10.46
